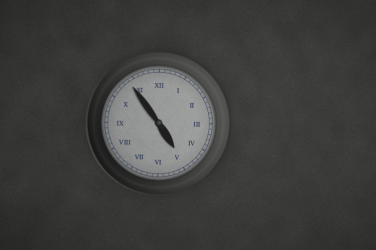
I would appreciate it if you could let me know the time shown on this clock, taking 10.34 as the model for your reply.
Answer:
4.54
